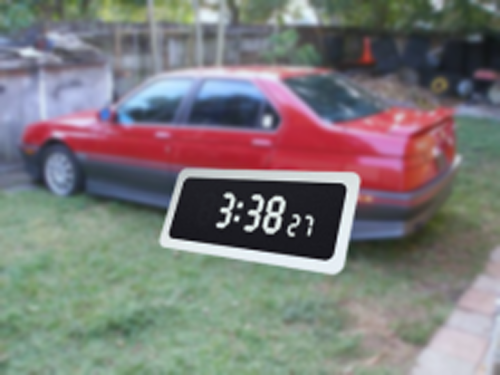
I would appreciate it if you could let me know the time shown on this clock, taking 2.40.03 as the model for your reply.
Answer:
3.38.27
